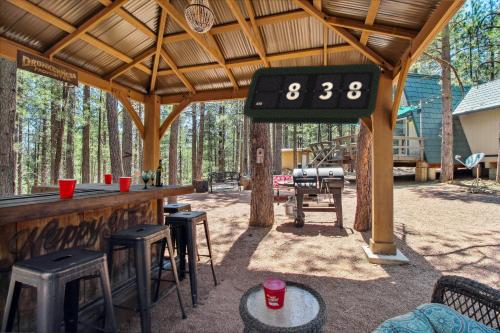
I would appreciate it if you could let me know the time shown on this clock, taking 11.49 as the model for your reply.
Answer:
8.38
